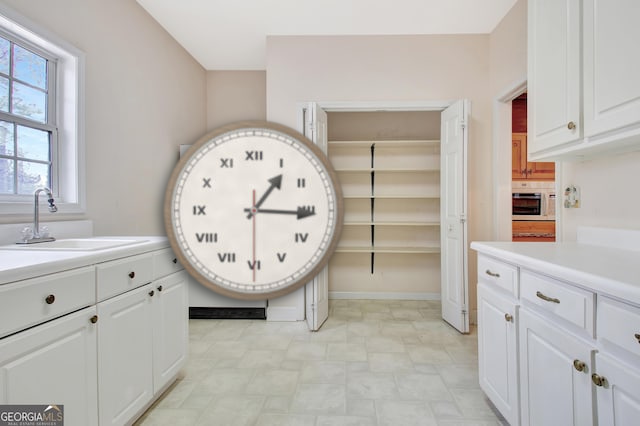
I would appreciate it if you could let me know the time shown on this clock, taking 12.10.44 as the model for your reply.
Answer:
1.15.30
